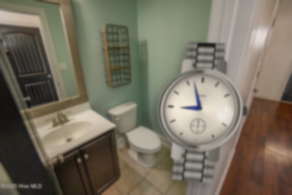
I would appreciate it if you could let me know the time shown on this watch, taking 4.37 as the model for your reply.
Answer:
8.57
